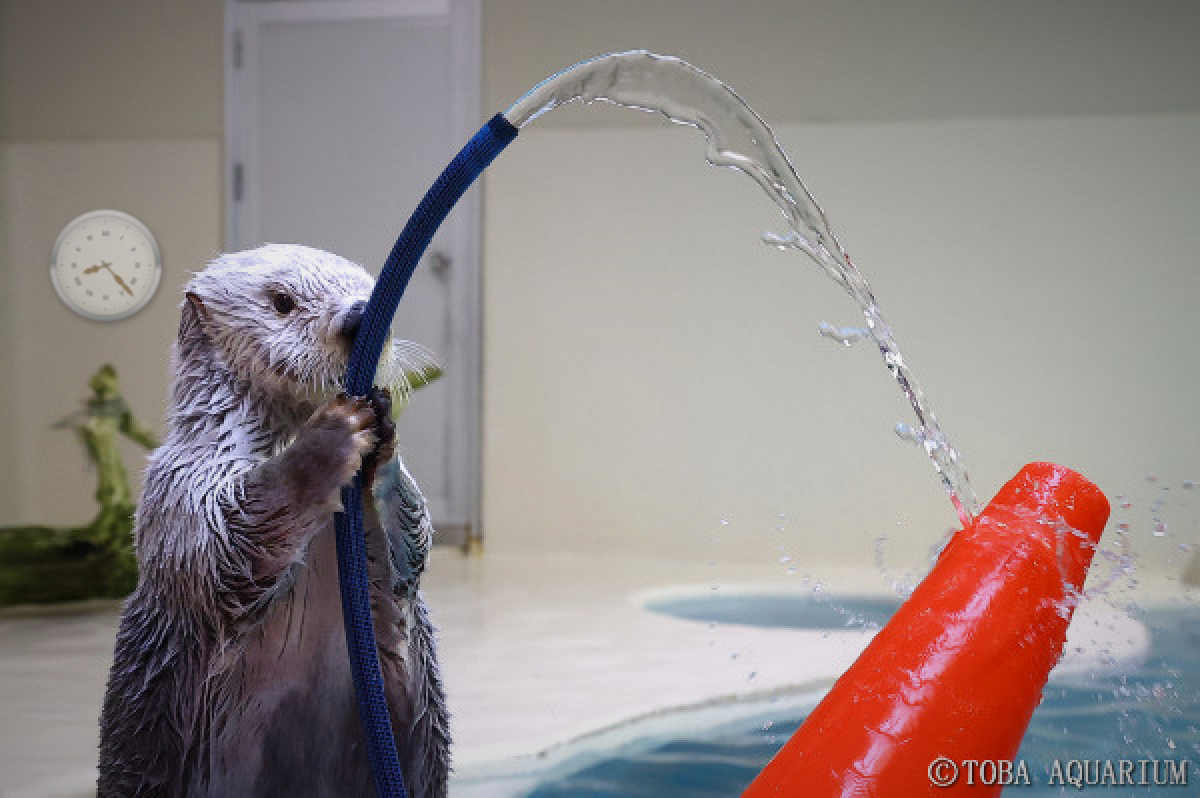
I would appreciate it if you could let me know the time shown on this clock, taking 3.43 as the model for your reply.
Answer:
8.23
